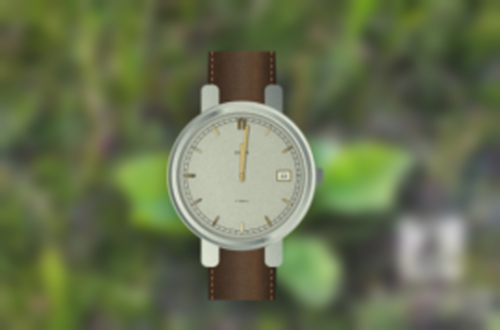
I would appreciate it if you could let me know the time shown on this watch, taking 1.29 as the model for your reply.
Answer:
12.01
